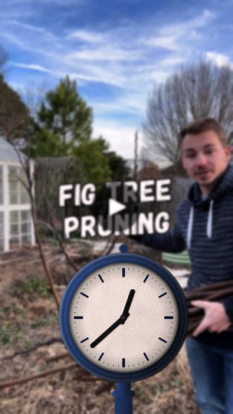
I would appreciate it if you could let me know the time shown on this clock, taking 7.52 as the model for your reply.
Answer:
12.38
